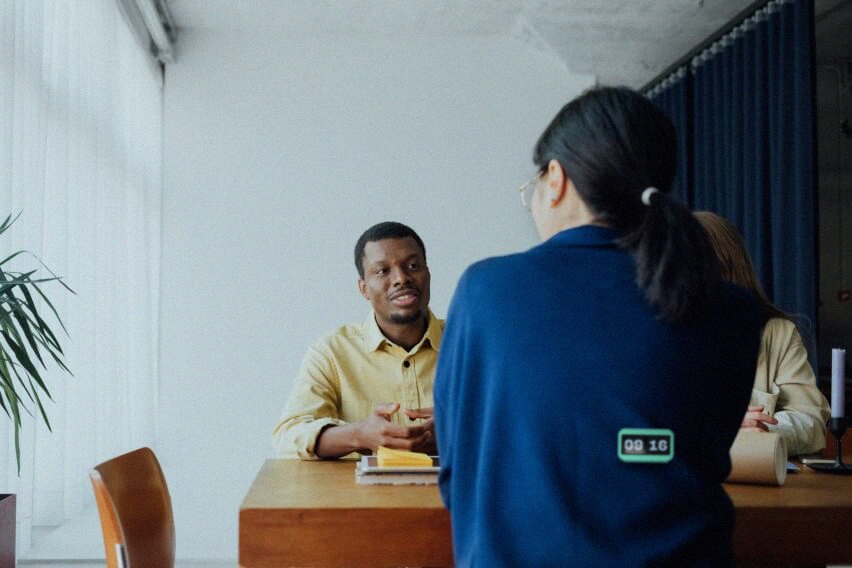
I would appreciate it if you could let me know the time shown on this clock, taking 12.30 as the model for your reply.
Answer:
9.16
